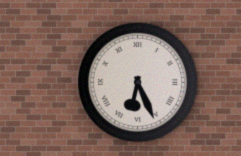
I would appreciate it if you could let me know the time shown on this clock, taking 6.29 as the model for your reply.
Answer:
6.26
